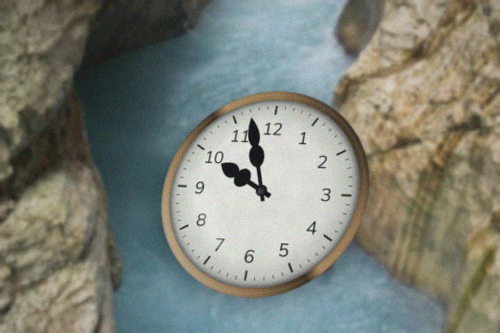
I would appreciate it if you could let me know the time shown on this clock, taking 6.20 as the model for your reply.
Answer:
9.57
